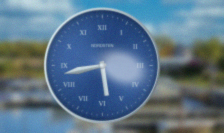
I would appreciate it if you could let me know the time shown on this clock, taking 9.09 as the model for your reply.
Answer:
5.43
